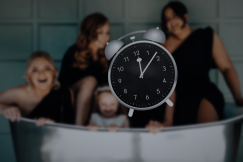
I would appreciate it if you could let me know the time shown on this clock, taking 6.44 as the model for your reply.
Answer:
12.08
